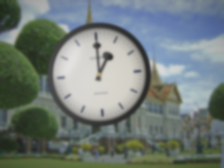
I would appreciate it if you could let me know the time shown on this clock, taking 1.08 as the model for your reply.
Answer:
1.00
